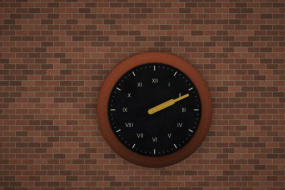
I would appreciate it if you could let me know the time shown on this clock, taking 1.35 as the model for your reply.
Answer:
2.11
